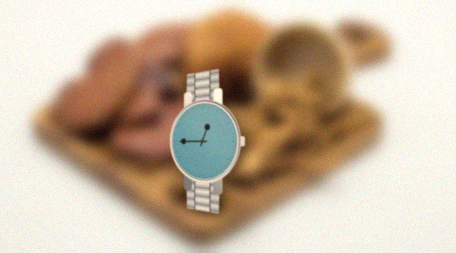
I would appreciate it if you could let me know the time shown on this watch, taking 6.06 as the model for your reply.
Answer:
12.45
